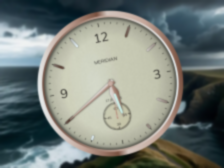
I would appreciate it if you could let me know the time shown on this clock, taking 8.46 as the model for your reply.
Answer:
5.40
